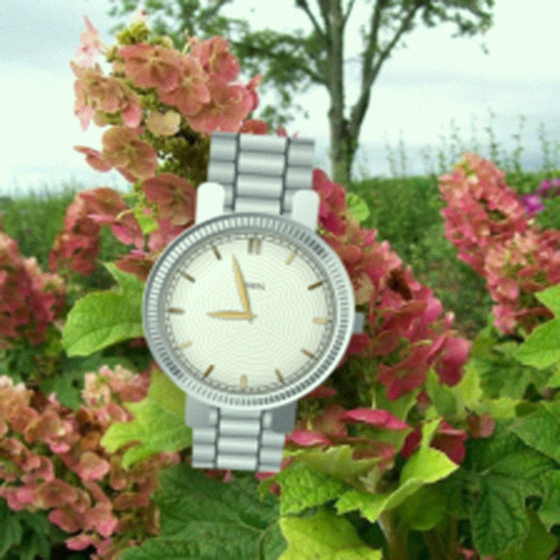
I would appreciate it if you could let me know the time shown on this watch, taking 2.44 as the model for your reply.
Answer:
8.57
